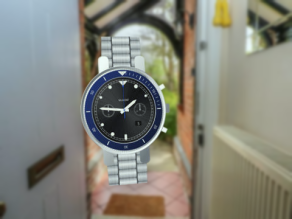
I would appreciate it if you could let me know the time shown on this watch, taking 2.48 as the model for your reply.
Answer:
1.46
